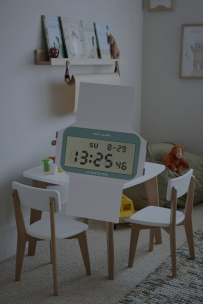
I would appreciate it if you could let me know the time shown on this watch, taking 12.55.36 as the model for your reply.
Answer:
13.25.46
